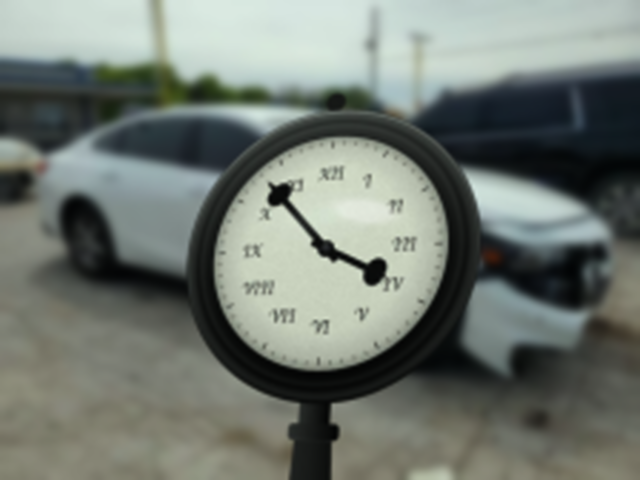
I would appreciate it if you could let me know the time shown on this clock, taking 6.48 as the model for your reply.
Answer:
3.53
